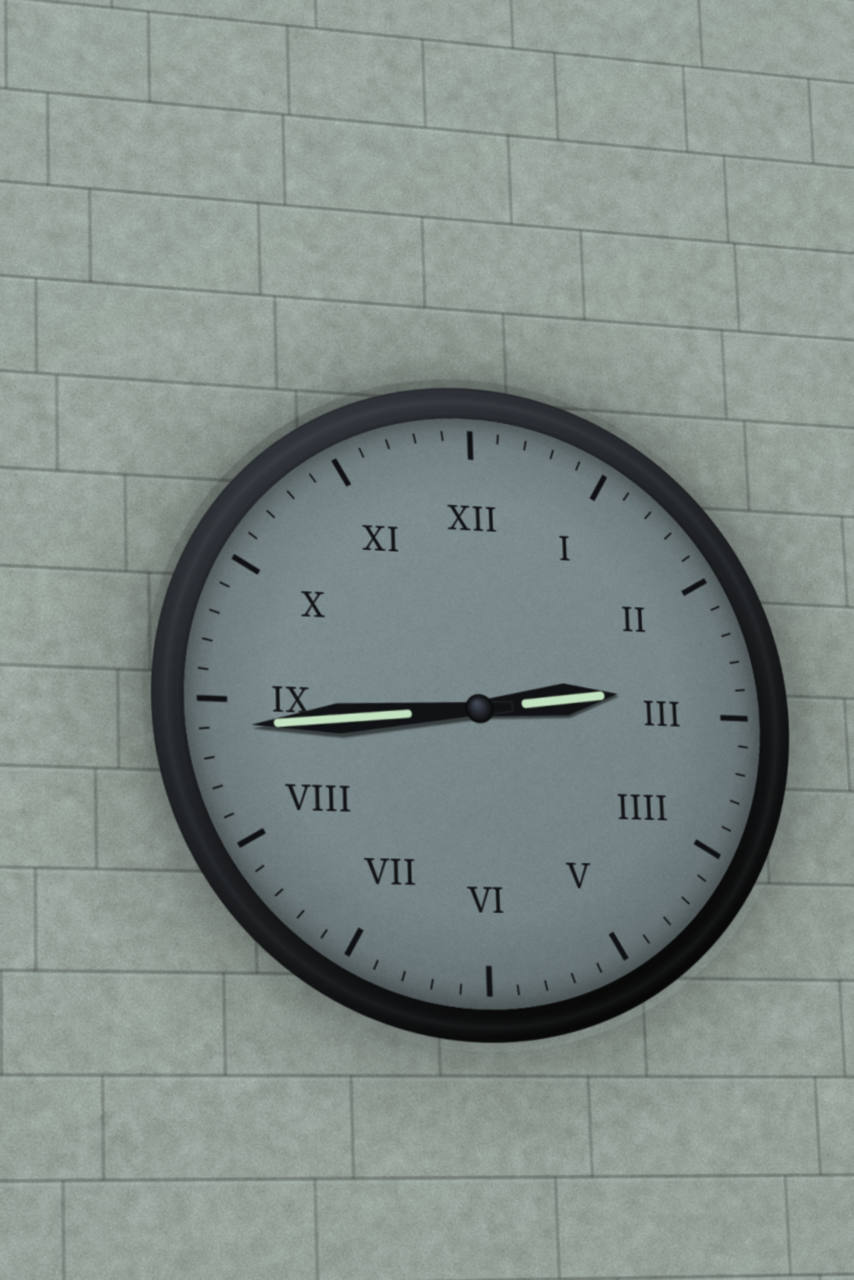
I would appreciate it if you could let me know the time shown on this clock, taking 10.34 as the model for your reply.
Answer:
2.44
